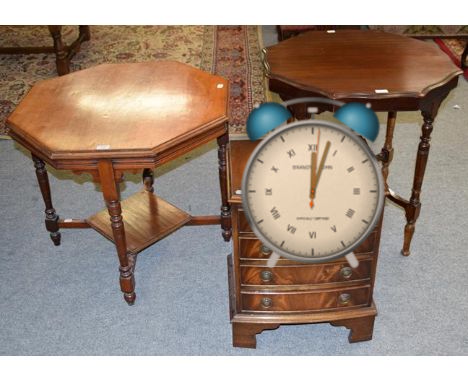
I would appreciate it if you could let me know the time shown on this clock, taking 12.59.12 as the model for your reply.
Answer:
12.03.01
